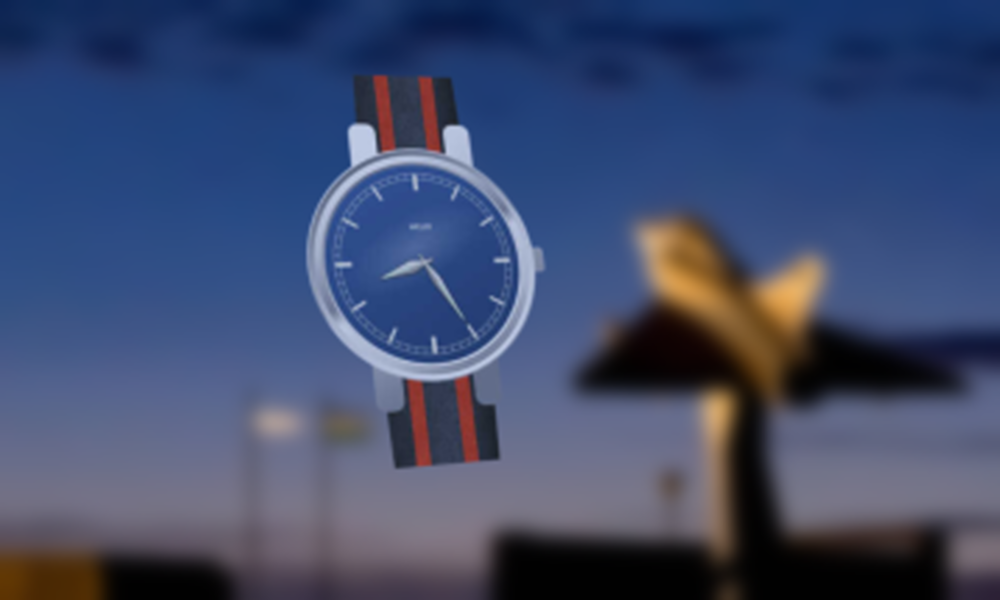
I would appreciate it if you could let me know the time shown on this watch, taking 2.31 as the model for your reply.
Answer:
8.25
